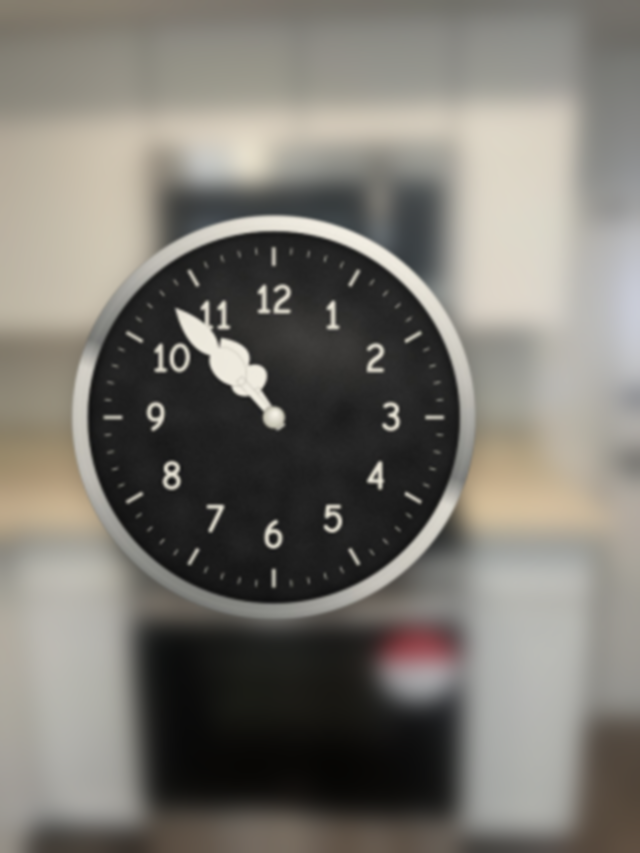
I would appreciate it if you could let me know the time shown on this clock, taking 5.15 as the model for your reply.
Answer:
10.53
